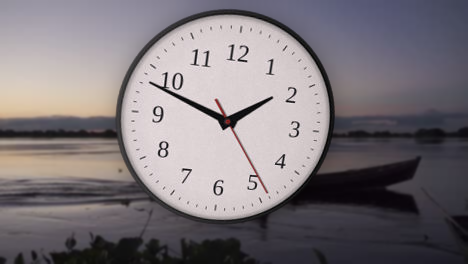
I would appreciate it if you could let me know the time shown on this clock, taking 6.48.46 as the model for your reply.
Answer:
1.48.24
